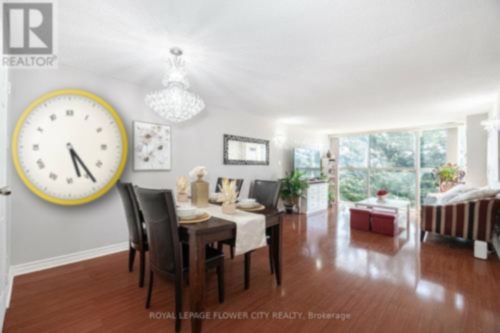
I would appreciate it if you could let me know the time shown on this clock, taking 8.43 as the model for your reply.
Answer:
5.24
